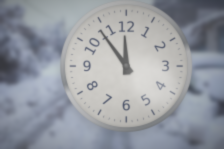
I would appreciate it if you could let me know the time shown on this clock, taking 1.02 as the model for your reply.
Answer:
11.54
